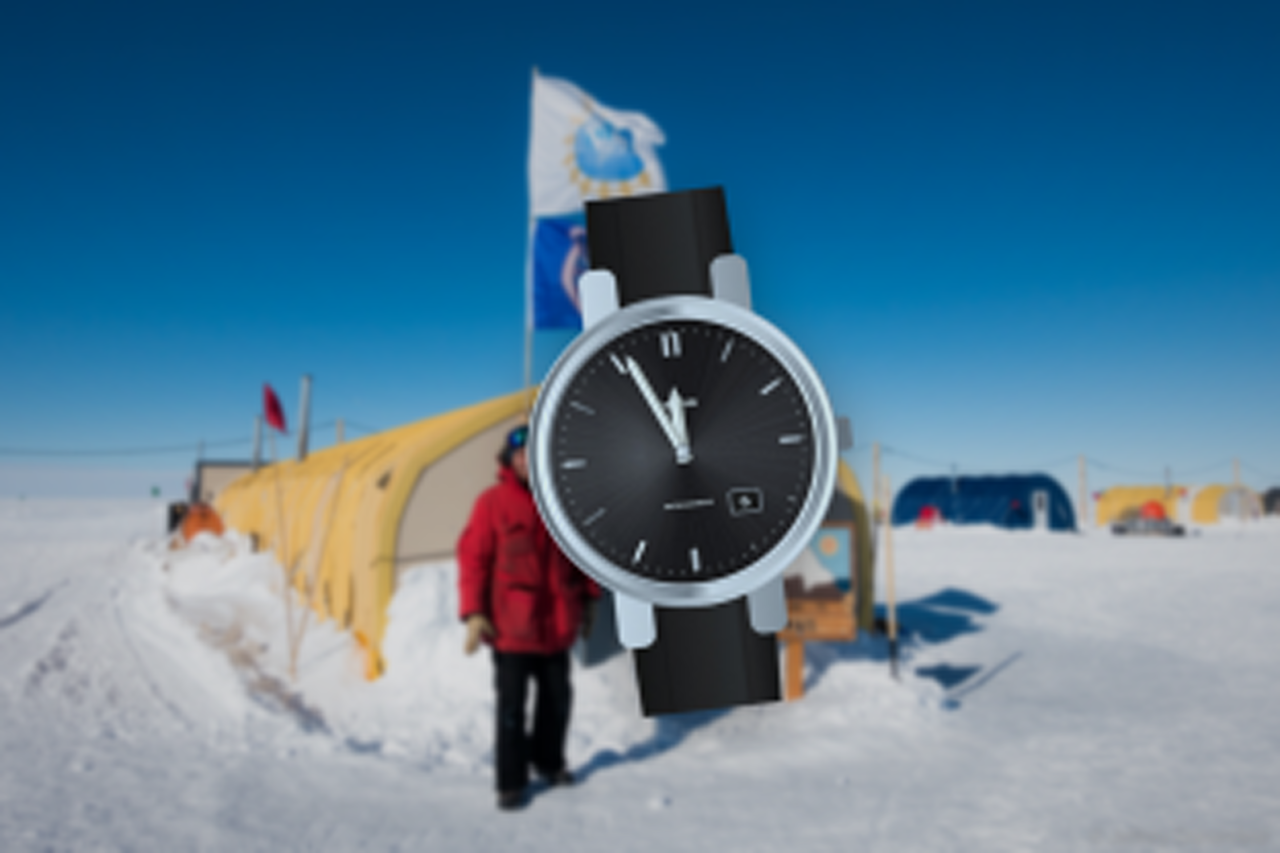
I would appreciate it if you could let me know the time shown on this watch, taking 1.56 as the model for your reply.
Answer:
11.56
